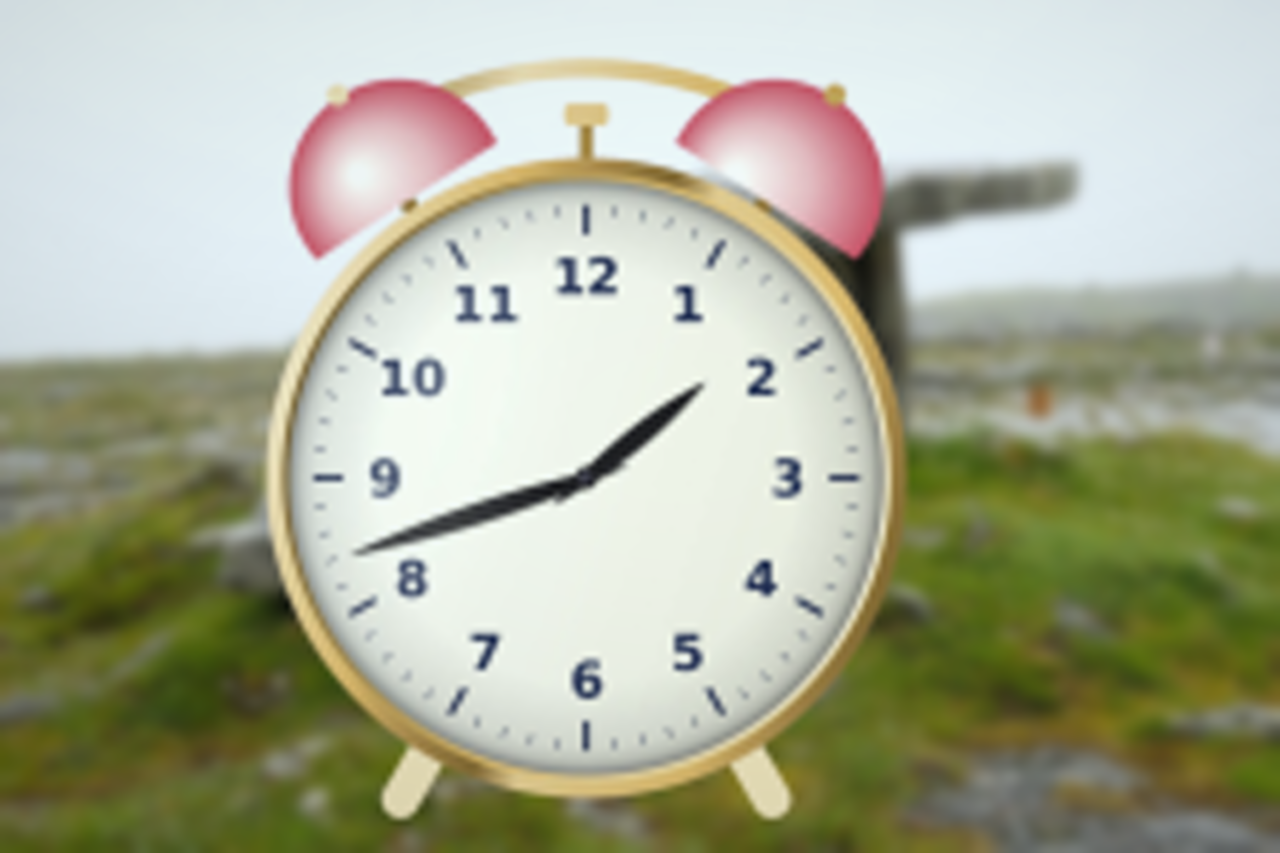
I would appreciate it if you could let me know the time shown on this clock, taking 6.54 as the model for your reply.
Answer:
1.42
